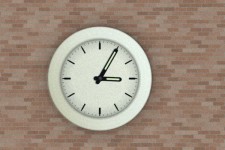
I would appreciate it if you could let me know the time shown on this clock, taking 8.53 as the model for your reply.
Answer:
3.05
